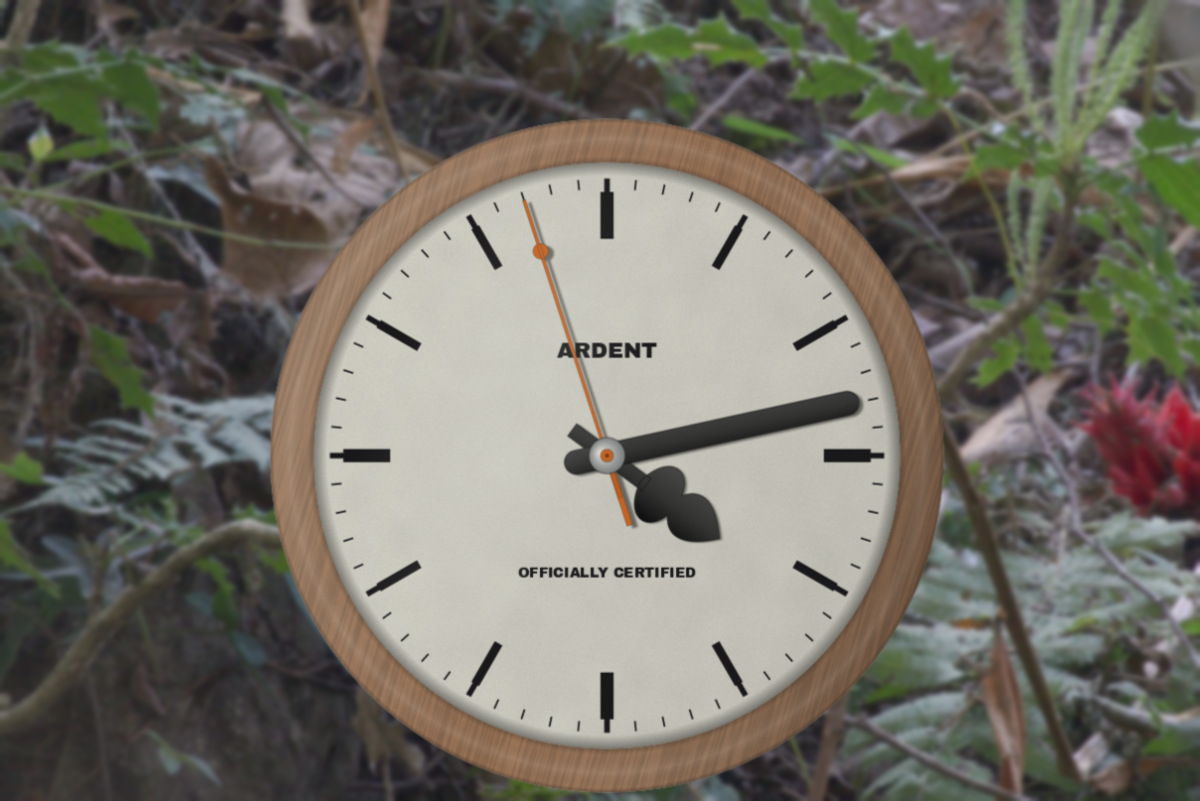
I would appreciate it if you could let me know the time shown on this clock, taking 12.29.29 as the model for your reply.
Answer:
4.12.57
